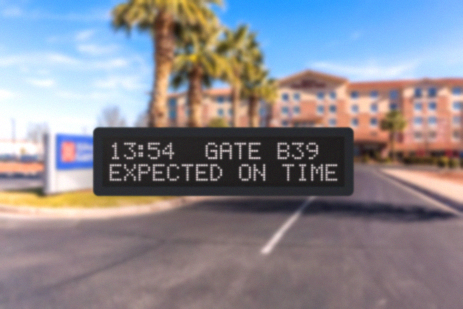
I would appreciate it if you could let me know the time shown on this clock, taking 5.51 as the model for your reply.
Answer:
13.54
